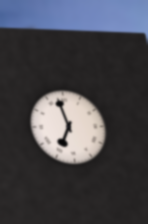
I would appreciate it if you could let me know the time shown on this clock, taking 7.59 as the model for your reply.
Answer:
6.58
